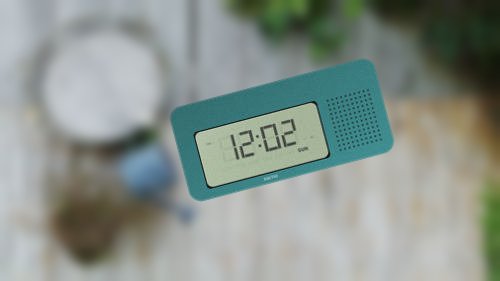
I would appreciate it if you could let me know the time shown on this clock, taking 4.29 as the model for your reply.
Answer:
12.02
